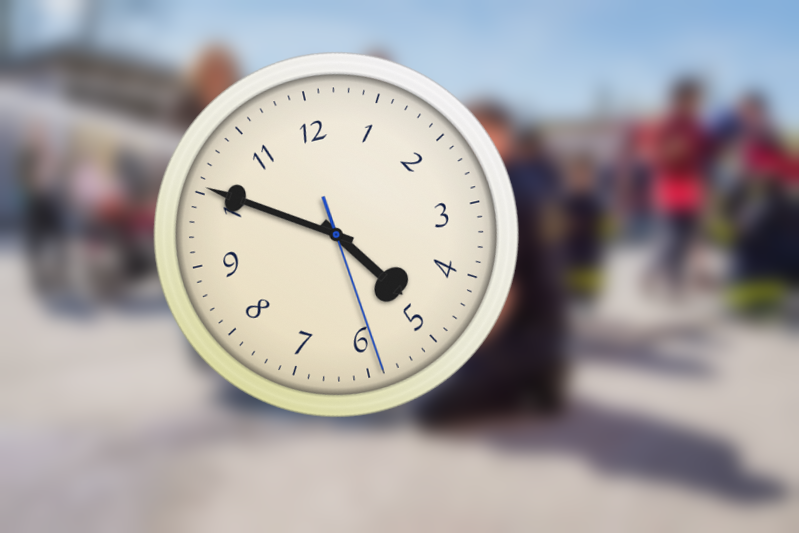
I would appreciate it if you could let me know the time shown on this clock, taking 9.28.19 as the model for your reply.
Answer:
4.50.29
